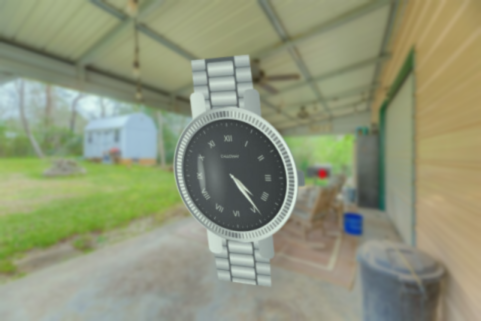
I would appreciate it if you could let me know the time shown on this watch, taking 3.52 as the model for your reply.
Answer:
4.24
